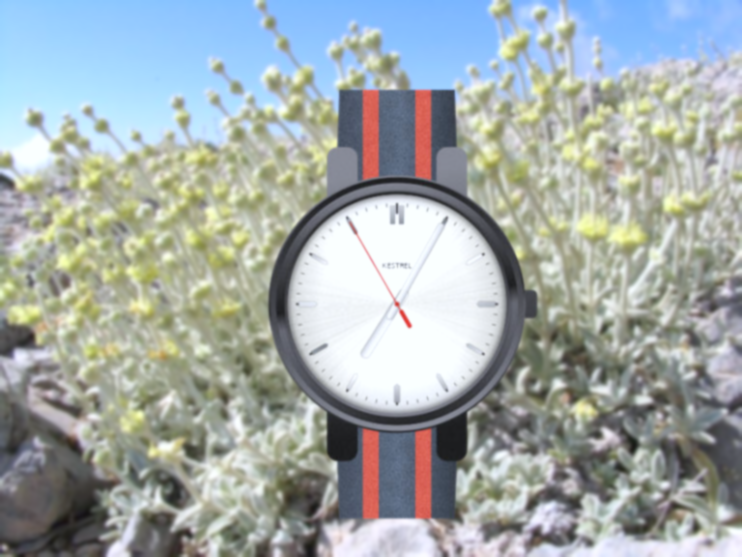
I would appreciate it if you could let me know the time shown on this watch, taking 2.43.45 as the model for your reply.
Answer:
7.04.55
